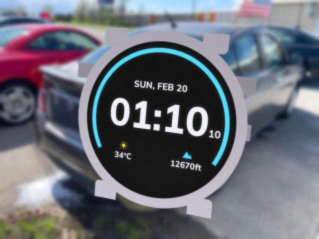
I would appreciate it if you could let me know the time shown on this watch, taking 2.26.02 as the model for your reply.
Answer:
1.10.10
